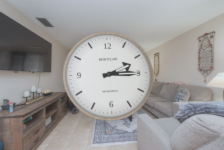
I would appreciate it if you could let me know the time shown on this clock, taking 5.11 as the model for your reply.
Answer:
2.15
